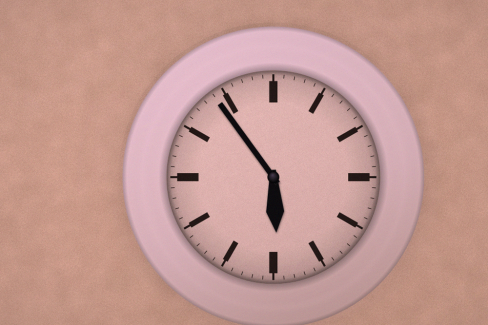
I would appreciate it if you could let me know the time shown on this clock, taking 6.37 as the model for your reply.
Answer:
5.54
